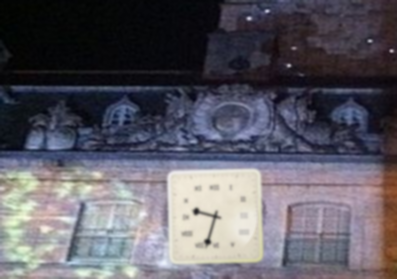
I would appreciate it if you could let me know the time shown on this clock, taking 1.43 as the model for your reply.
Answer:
9.33
